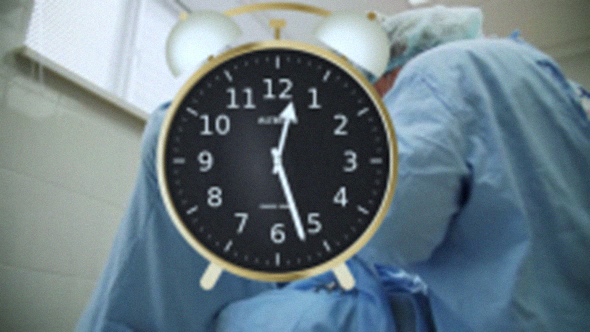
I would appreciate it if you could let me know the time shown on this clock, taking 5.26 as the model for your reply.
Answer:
12.27
